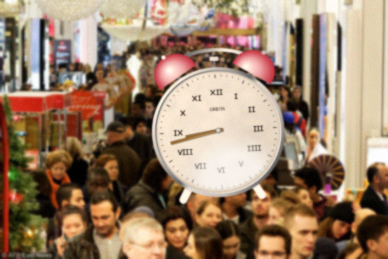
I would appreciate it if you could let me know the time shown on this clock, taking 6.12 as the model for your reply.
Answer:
8.43
